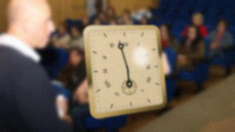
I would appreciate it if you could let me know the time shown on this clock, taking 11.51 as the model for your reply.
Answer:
5.58
